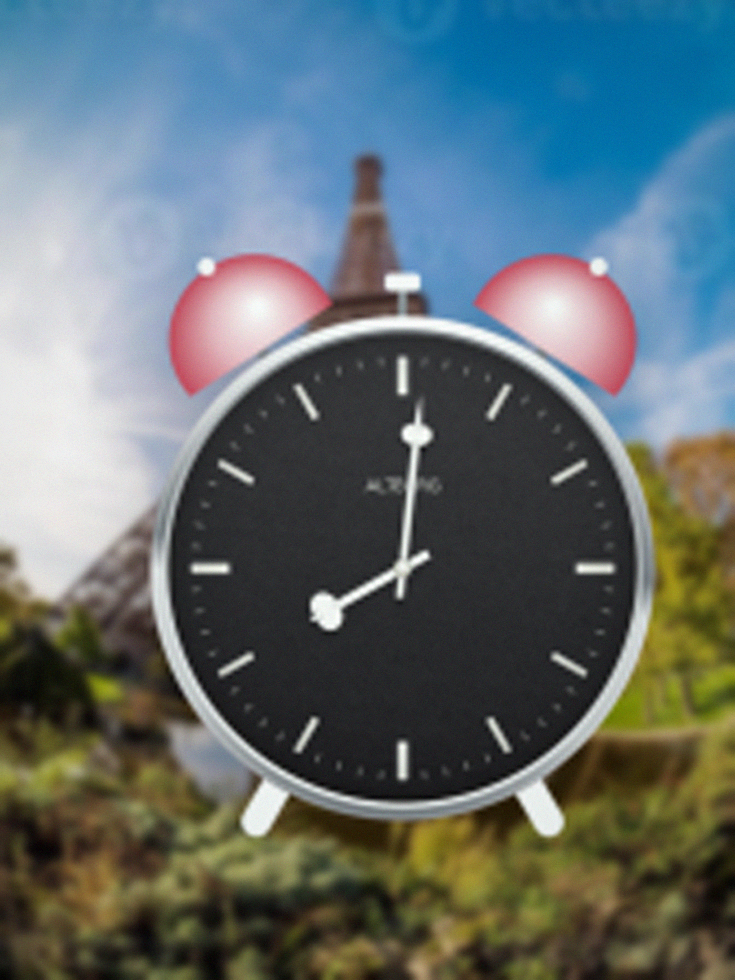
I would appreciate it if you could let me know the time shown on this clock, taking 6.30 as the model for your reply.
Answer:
8.01
